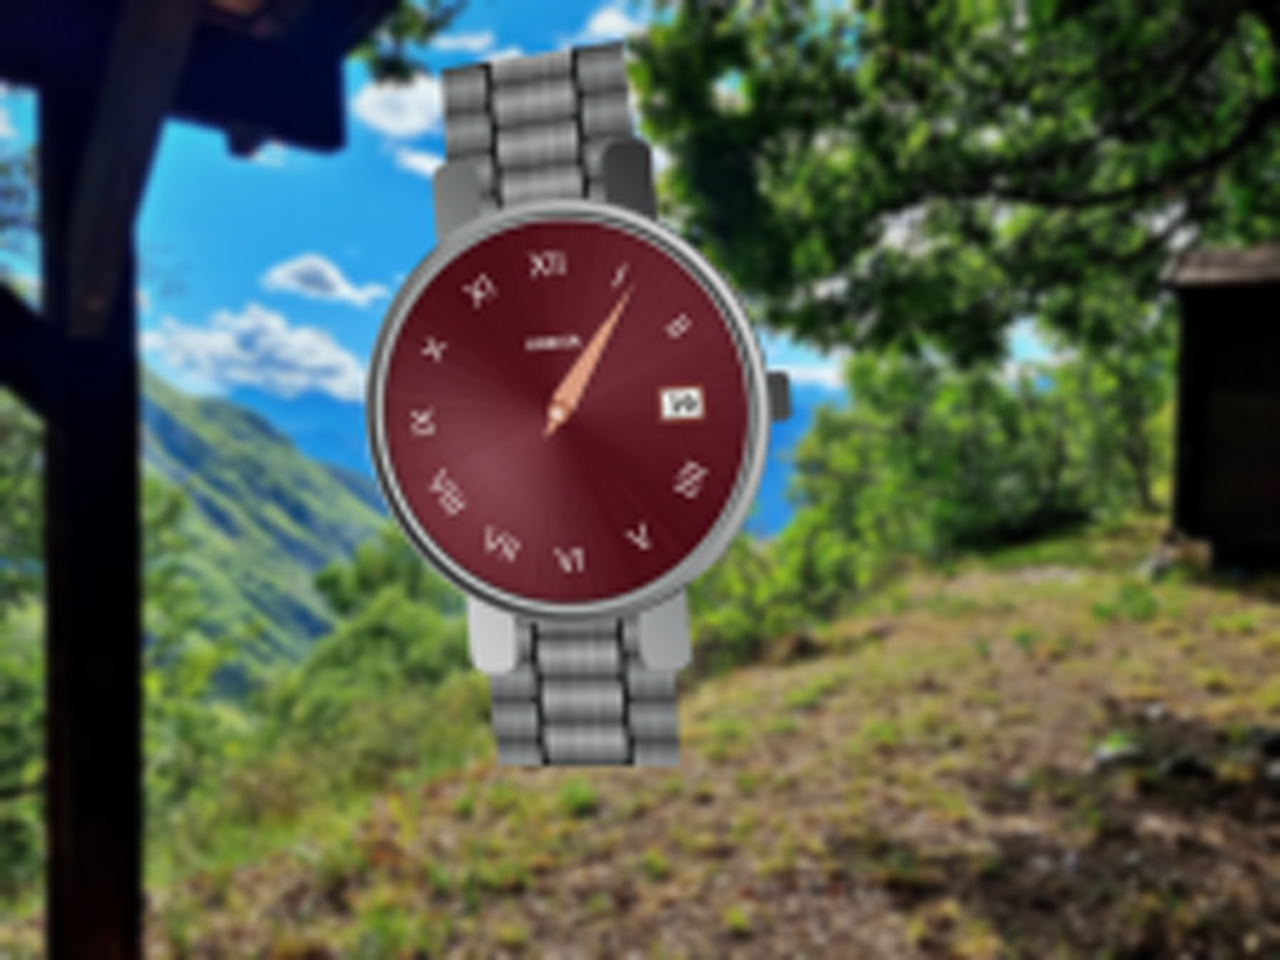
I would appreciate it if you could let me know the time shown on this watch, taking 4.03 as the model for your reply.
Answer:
1.06
